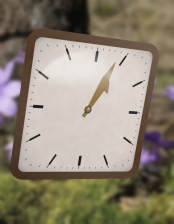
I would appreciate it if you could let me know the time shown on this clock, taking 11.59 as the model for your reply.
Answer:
1.04
